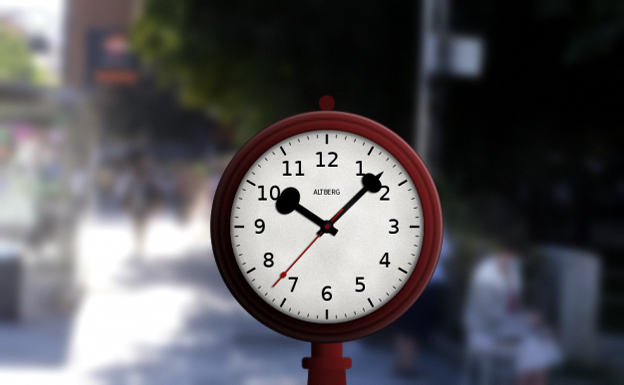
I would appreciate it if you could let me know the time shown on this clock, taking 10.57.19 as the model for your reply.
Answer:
10.07.37
